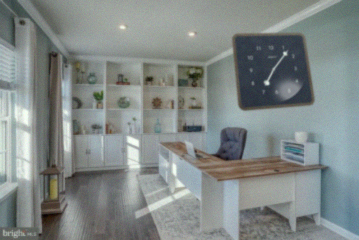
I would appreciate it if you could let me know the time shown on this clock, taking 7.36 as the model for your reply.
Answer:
7.07
